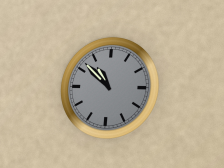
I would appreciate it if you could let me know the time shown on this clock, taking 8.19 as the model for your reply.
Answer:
10.52
